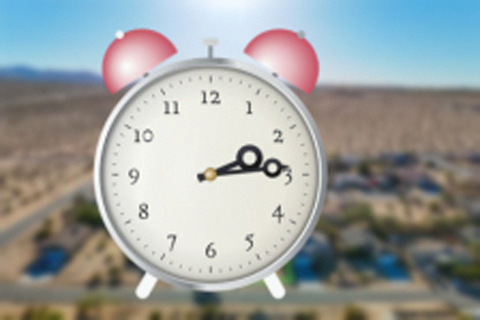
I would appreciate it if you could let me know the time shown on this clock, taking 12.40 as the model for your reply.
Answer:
2.14
